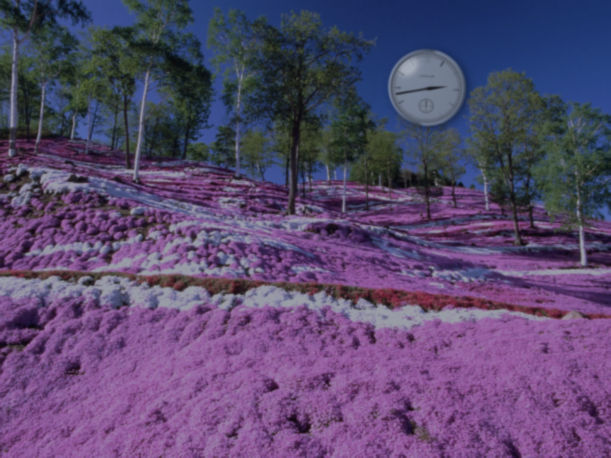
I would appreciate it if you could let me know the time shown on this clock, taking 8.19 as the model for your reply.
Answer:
2.43
